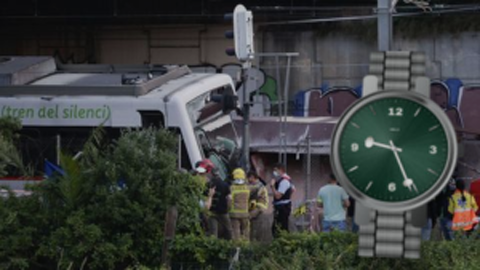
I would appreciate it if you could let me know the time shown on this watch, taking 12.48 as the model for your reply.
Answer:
9.26
